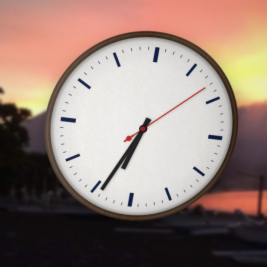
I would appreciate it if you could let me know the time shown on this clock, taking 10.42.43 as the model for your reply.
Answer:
6.34.08
